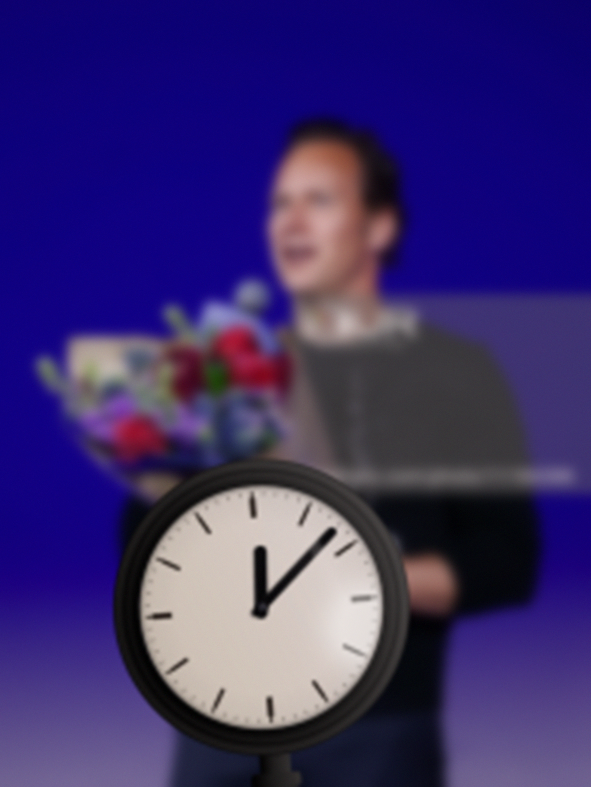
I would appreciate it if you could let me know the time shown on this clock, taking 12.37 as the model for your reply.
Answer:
12.08
